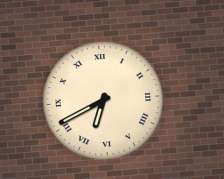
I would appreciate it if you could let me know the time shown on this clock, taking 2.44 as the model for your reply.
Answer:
6.41
